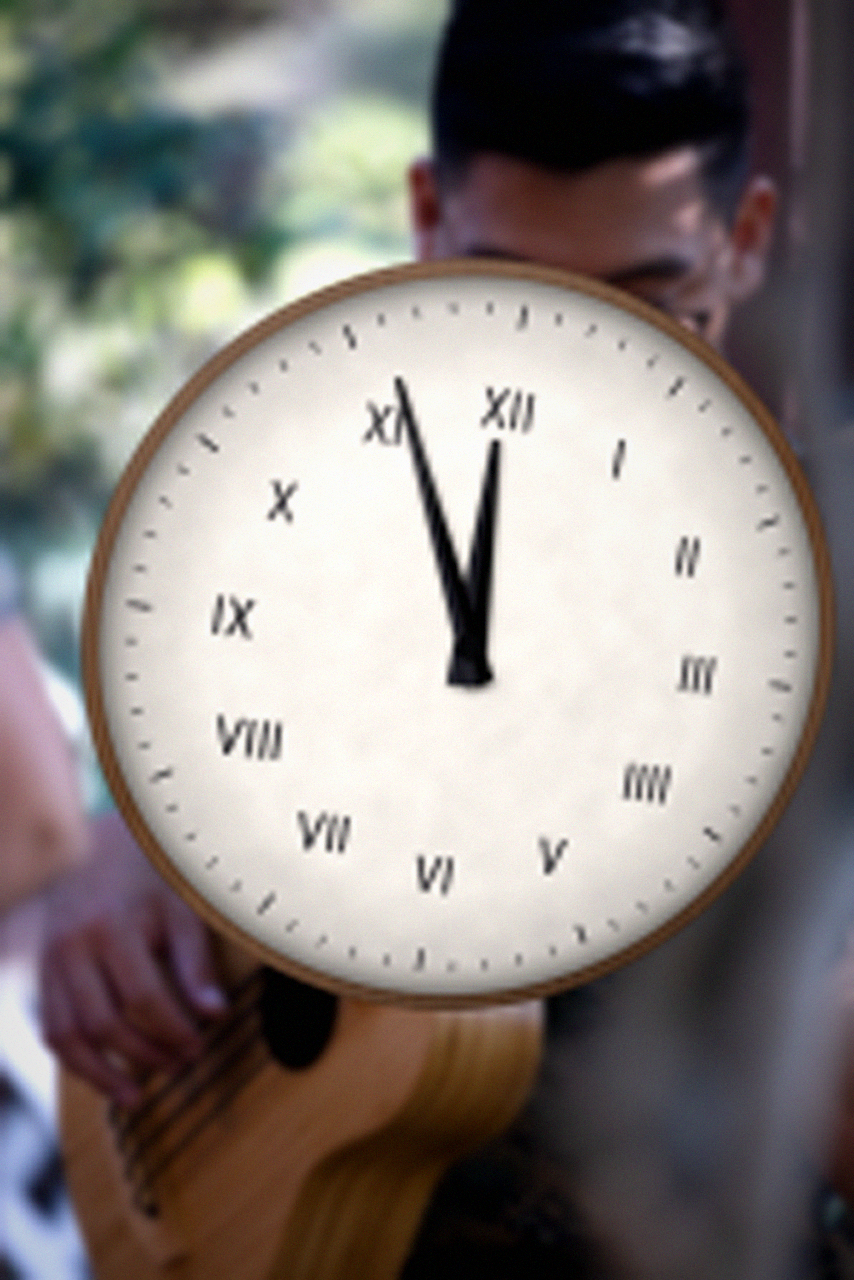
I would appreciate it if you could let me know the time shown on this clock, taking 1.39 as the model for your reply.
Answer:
11.56
